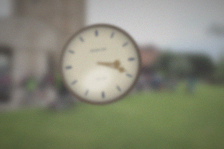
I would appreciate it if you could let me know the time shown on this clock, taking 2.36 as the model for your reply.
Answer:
3.19
